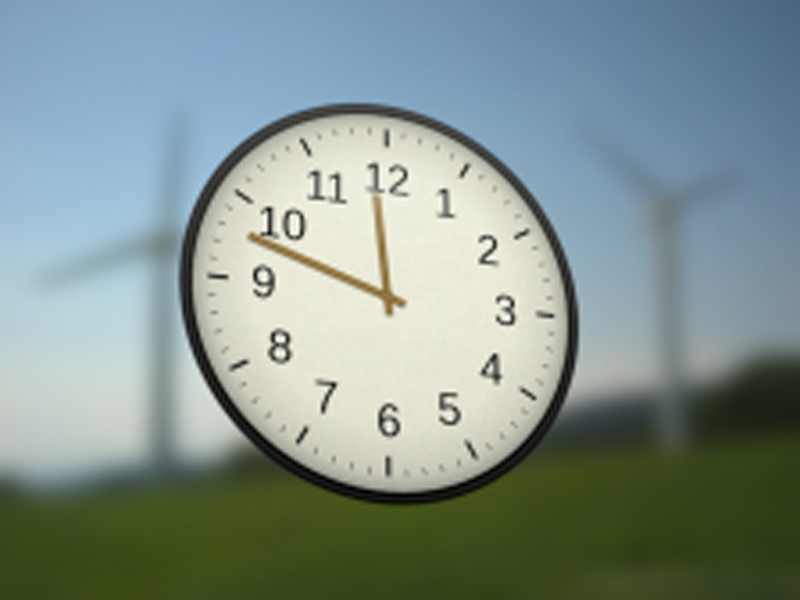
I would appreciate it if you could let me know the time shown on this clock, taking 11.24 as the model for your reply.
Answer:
11.48
